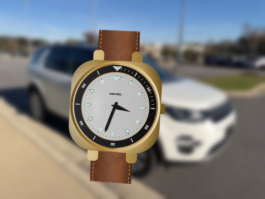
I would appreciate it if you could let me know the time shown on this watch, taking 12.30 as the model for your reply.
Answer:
3.33
